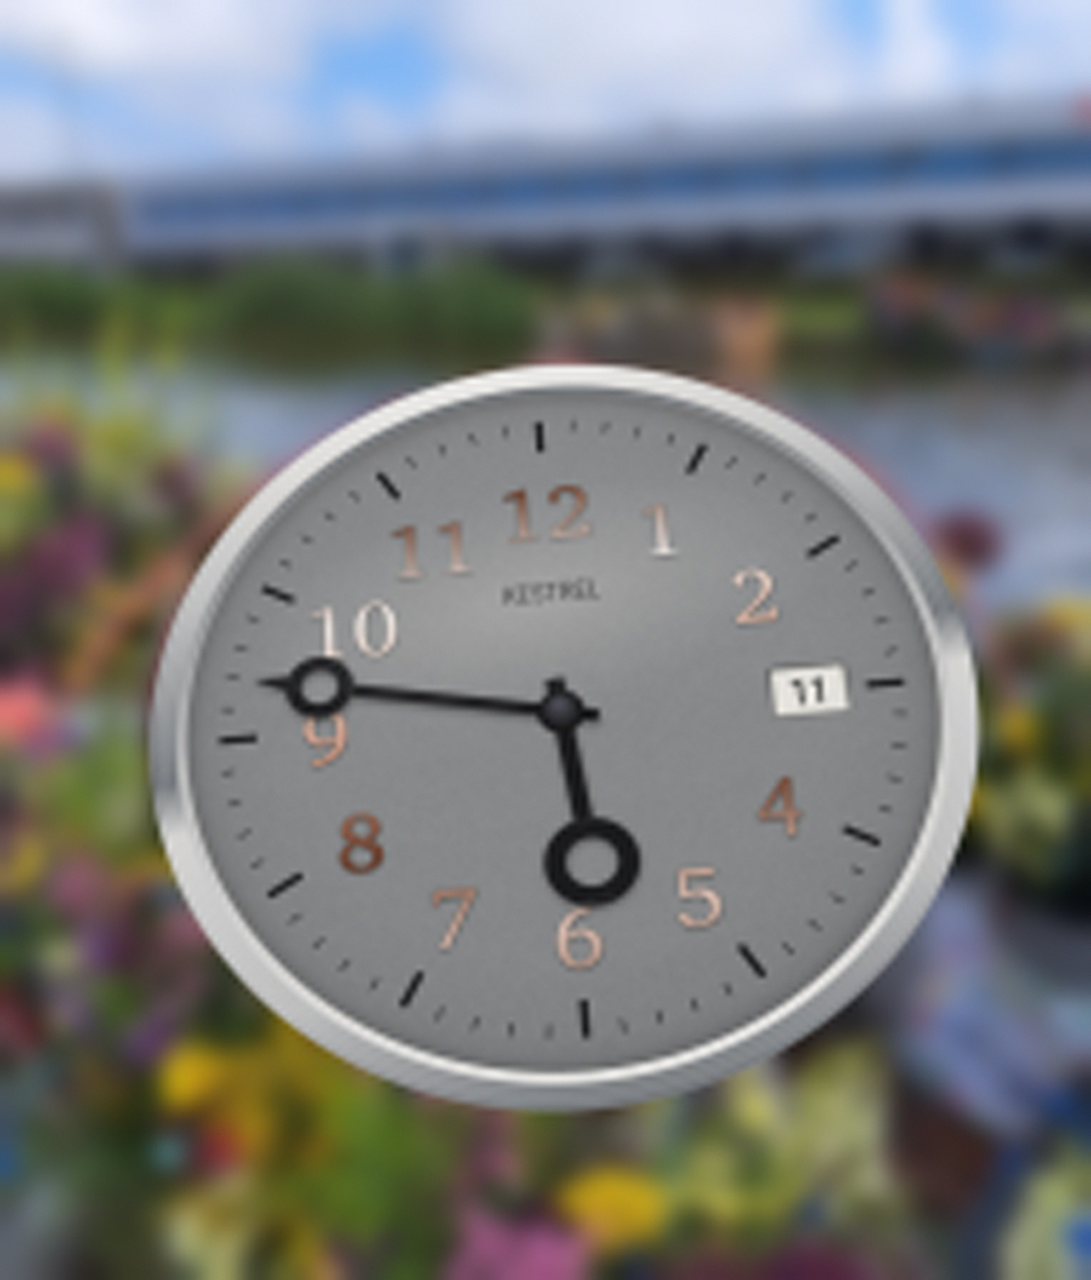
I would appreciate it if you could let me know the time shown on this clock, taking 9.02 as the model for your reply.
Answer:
5.47
